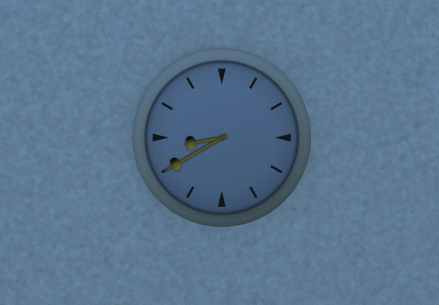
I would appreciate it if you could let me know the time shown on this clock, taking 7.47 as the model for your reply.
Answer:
8.40
